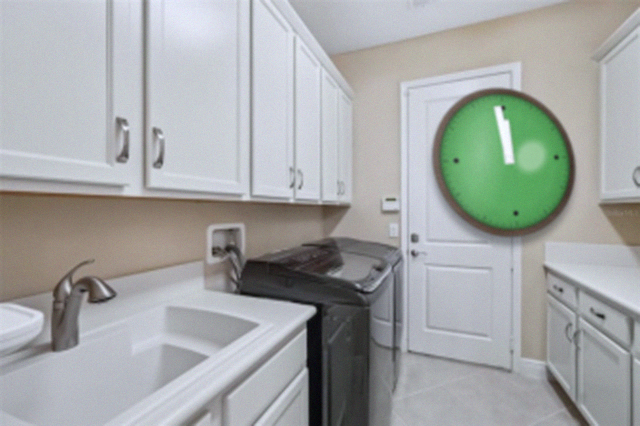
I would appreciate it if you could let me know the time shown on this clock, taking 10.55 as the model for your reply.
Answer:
11.59
